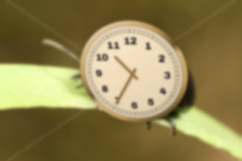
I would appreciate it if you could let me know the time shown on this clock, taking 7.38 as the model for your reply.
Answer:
10.35
